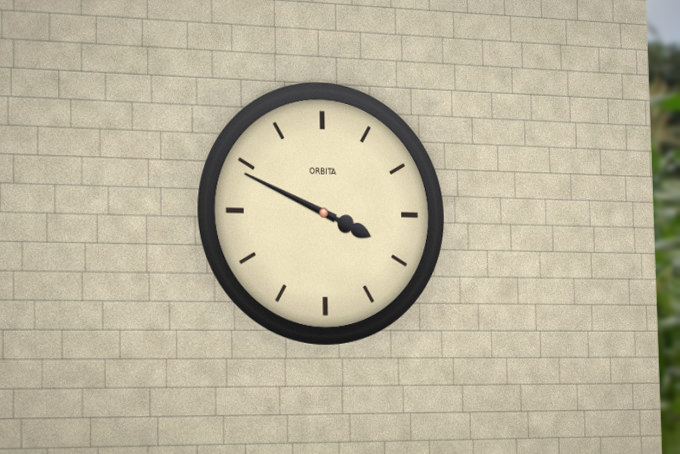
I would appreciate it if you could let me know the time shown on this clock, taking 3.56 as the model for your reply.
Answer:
3.49
